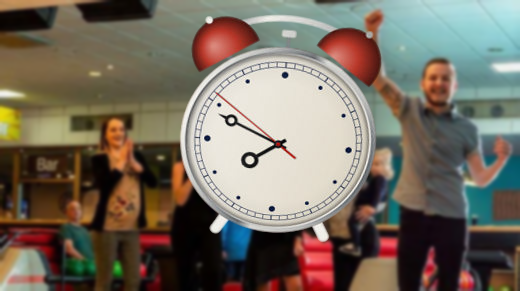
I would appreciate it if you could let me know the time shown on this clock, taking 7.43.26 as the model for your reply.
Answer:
7.48.51
